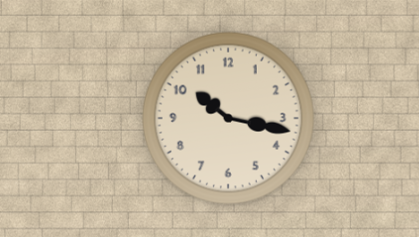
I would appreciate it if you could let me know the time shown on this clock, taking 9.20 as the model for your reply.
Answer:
10.17
